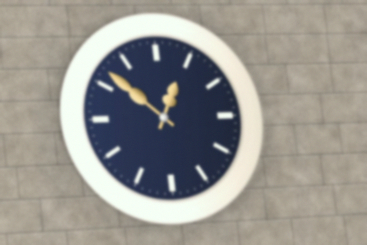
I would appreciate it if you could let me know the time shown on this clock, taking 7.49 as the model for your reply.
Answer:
12.52
